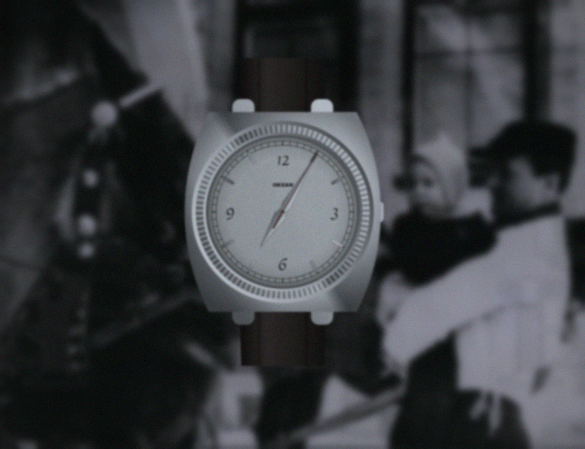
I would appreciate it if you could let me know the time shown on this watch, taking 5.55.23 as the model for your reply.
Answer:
7.05.05
